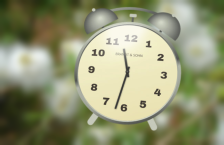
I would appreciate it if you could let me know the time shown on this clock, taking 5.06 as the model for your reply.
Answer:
11.32
